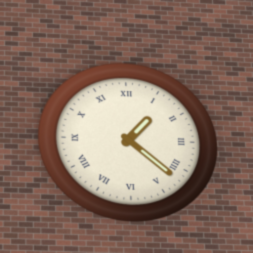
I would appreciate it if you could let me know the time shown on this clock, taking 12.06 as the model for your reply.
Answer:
1.22
